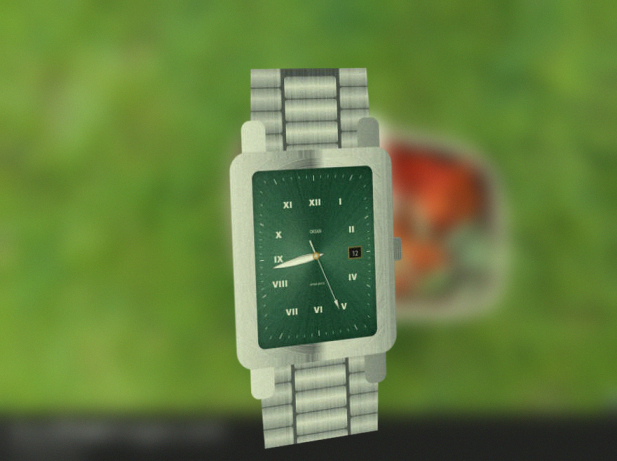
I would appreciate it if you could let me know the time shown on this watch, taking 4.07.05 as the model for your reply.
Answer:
8.43.26
